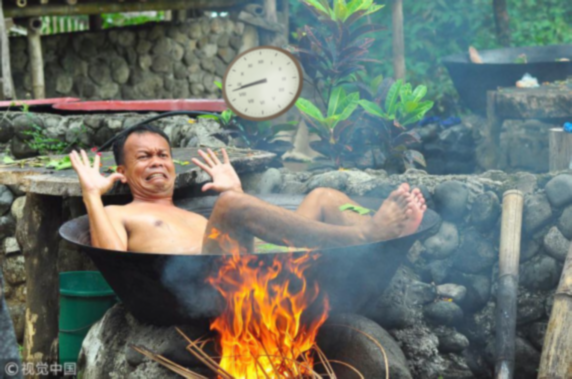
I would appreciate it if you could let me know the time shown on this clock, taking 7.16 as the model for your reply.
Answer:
8.43
